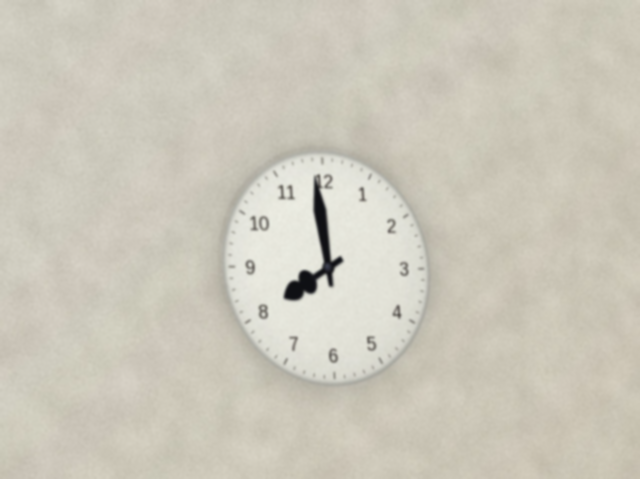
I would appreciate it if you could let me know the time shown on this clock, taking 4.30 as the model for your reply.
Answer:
7.59
